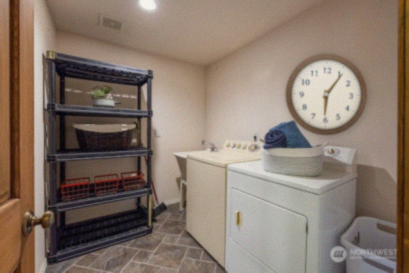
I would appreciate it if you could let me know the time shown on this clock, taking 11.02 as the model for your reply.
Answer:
6.06
